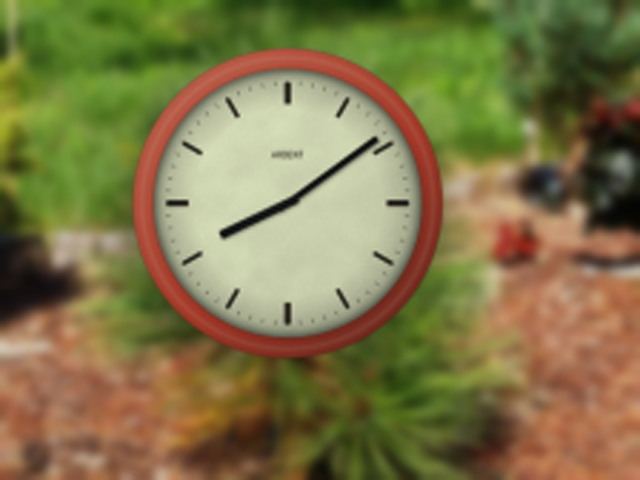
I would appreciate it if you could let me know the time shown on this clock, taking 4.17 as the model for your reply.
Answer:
8.09
